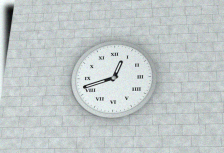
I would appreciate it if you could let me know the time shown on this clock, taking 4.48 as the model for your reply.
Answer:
12.42
